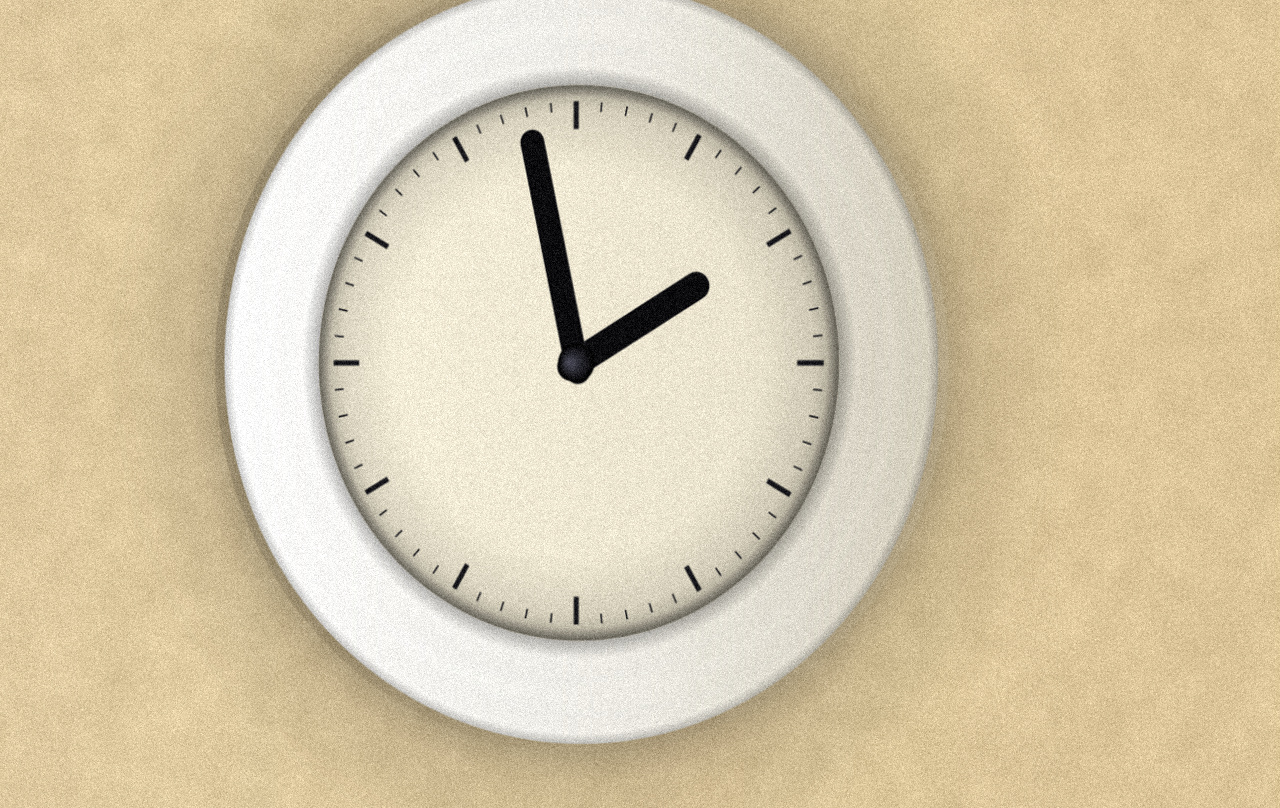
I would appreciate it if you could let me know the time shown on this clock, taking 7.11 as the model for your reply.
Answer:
1.58
